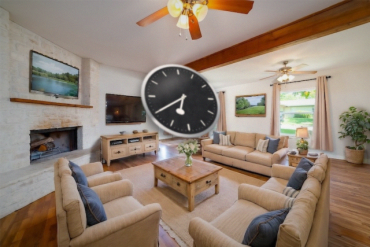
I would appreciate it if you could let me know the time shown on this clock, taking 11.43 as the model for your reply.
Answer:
6.40
